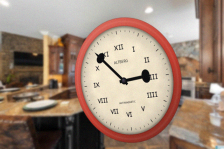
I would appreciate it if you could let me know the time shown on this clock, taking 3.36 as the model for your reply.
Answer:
2.53
